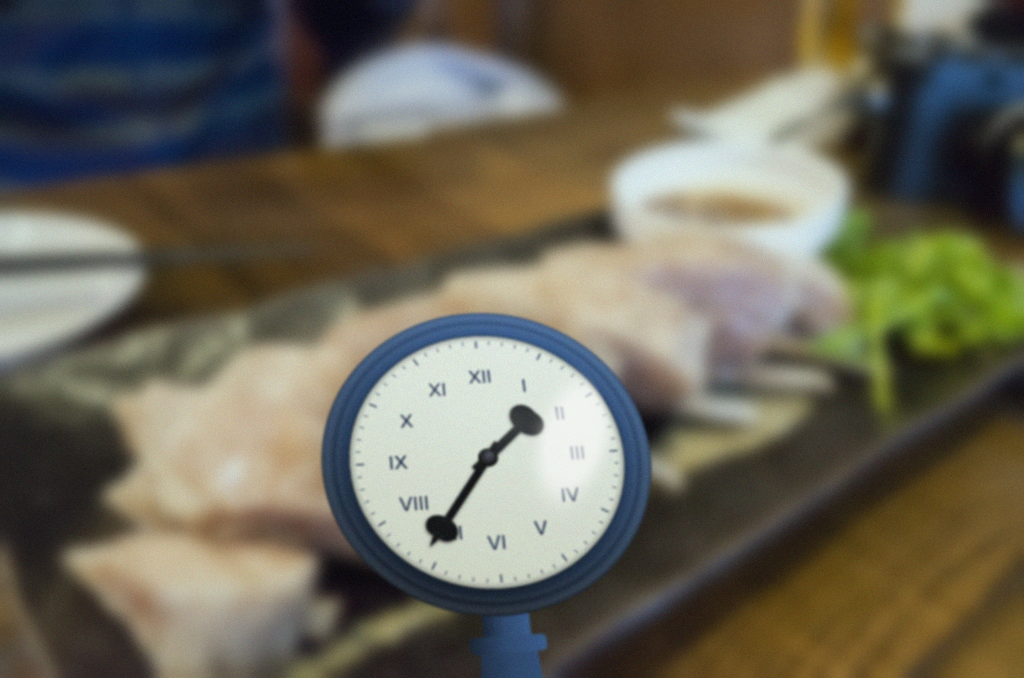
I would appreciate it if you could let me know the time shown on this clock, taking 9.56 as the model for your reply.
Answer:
1.36
